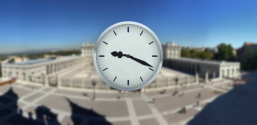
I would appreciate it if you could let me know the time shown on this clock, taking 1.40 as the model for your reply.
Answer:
9.19
